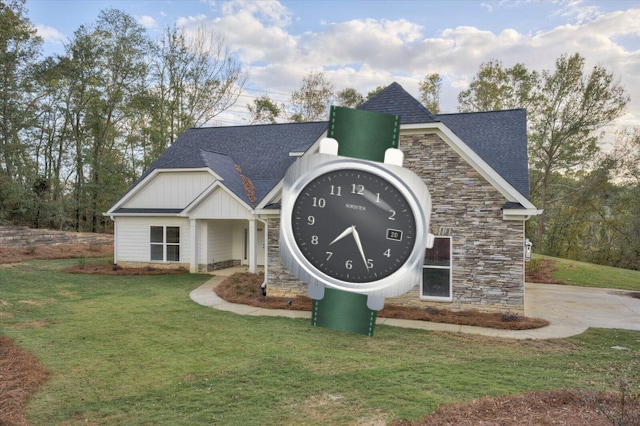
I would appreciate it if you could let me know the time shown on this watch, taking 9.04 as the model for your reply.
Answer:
7.26
